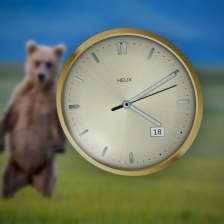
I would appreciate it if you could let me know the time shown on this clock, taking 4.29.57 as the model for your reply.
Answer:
4.10.12
